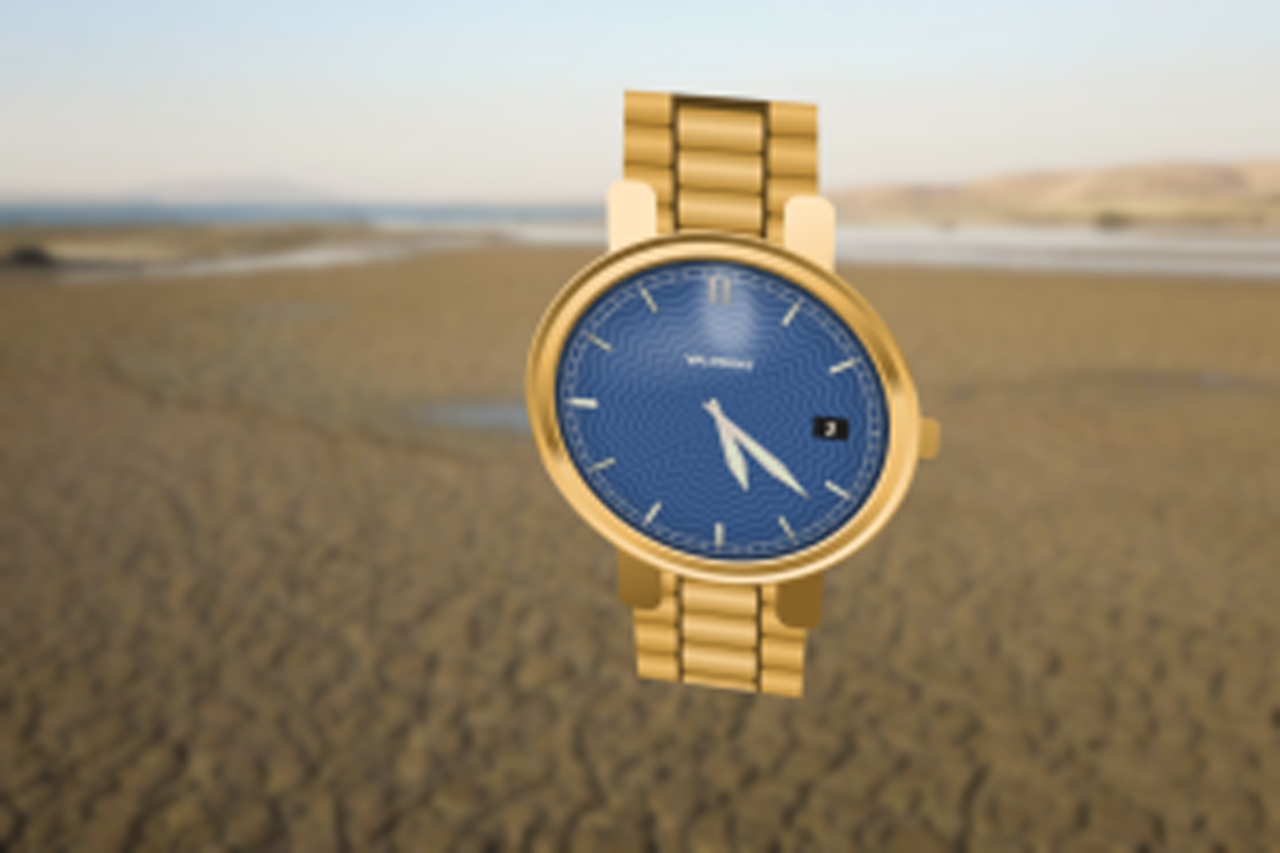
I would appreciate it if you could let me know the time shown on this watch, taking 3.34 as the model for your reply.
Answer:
5.22
